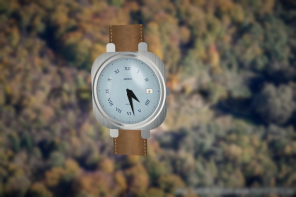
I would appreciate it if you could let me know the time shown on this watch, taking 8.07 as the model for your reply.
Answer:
4.28
